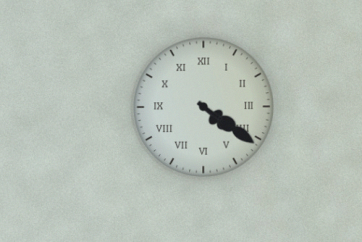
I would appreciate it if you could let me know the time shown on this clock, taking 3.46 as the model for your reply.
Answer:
4.21
